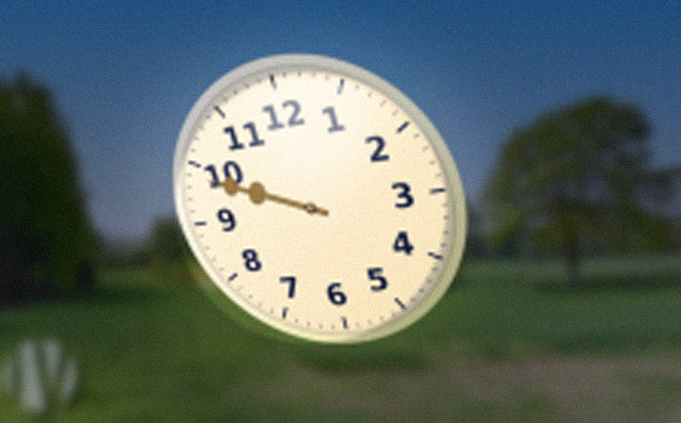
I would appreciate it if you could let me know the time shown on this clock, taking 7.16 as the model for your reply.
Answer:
9.49
